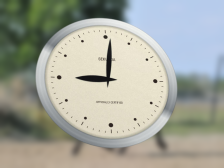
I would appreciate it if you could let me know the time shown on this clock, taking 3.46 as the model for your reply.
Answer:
9.01
